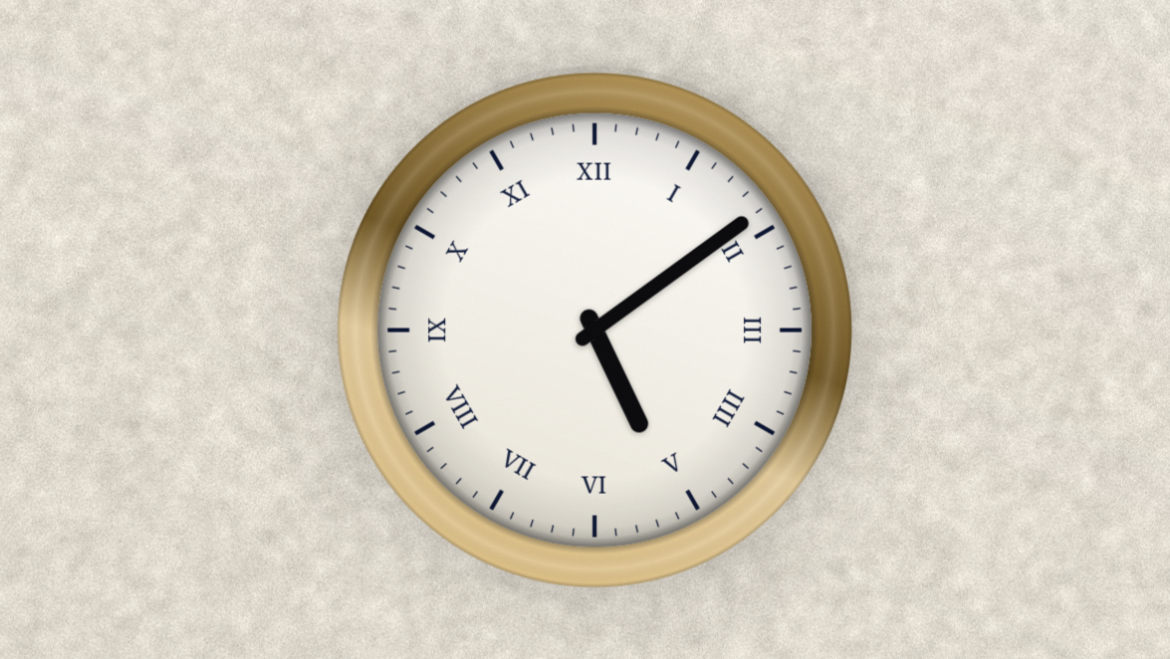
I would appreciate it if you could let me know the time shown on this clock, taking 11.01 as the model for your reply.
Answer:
5.09
